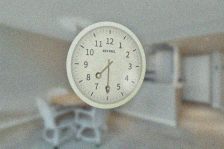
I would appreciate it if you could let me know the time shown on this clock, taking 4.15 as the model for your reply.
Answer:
7.30
